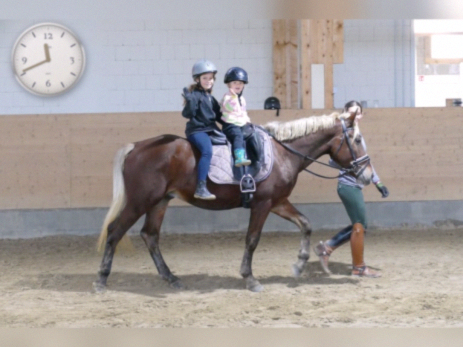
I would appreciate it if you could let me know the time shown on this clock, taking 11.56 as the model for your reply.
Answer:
11.41
